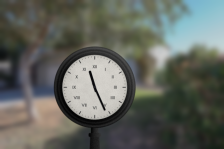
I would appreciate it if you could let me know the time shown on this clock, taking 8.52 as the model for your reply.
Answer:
11.26
